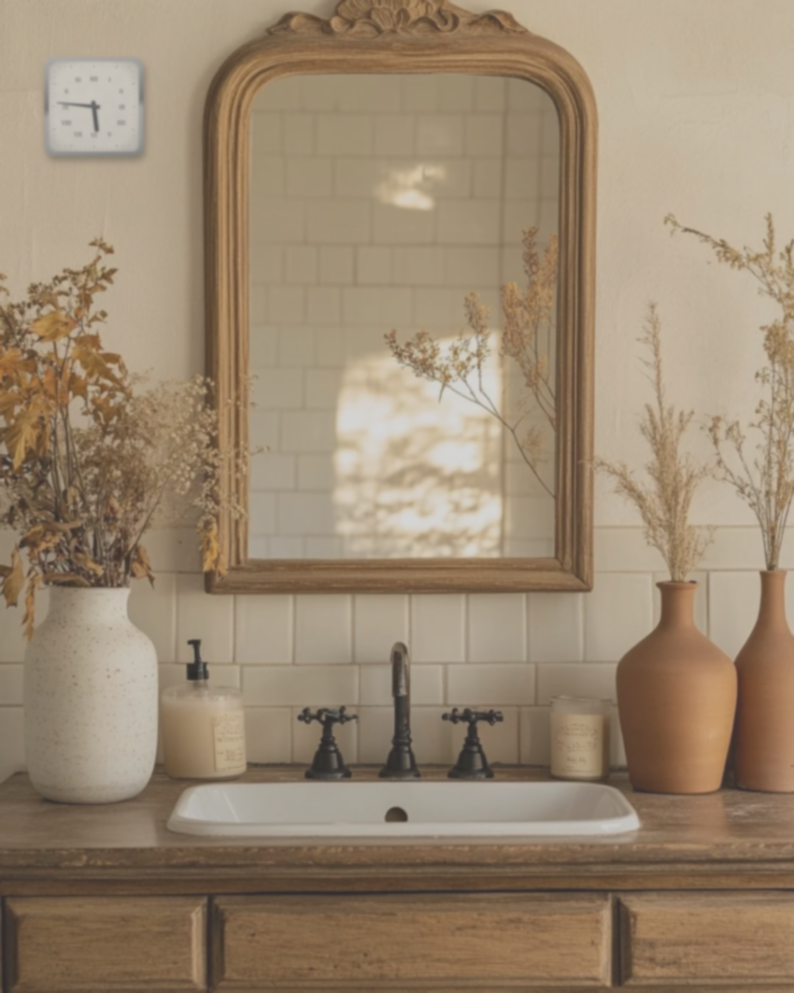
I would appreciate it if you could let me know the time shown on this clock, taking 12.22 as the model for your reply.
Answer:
5.46
